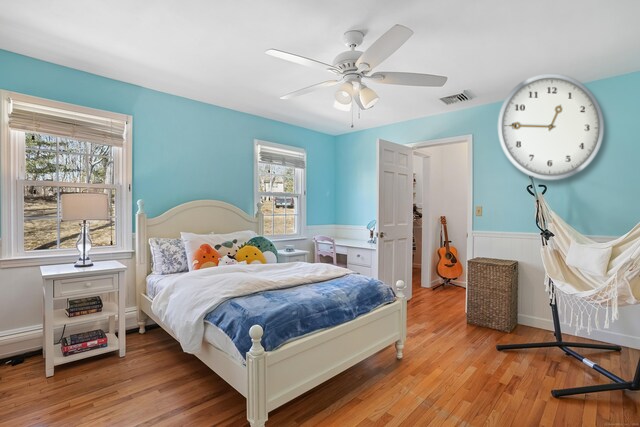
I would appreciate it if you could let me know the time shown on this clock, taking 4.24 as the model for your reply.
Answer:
12.45
